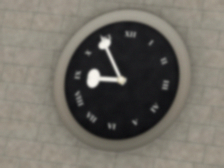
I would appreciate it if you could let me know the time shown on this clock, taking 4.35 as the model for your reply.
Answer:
8.54
